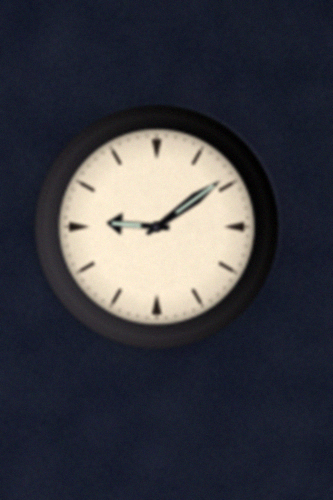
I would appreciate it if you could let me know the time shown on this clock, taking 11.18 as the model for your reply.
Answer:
9.09
